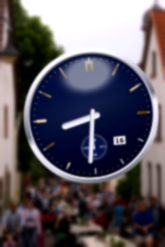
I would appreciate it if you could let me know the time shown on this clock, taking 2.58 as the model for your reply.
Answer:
8.31
